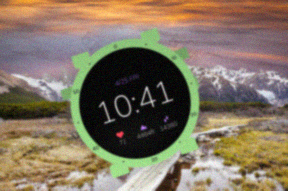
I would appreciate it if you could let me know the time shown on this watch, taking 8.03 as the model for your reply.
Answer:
10.41
